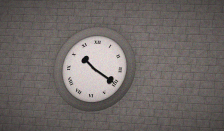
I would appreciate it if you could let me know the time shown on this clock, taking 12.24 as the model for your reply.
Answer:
10.20
